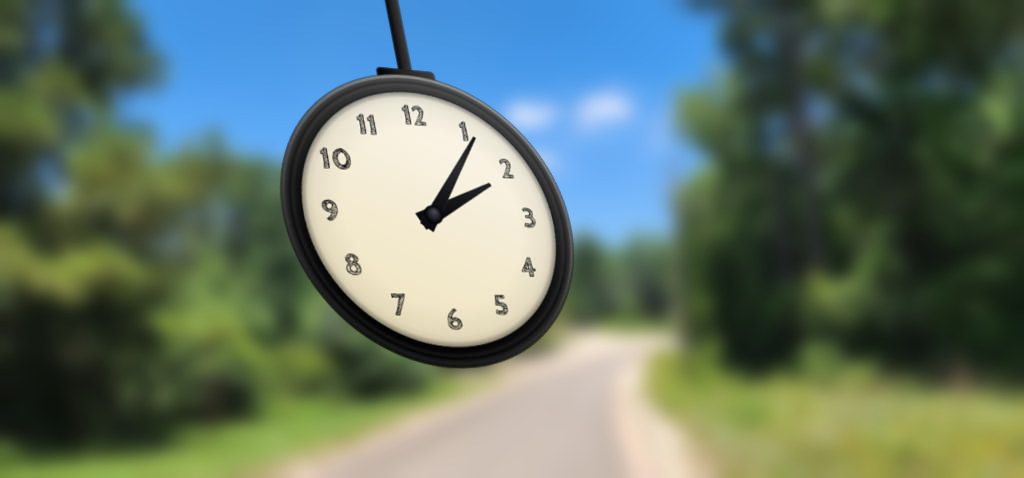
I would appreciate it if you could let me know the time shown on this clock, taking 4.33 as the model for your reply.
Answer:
2.06
